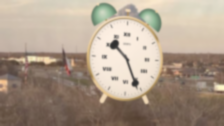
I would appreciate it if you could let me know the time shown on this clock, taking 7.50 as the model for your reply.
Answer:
10.26
